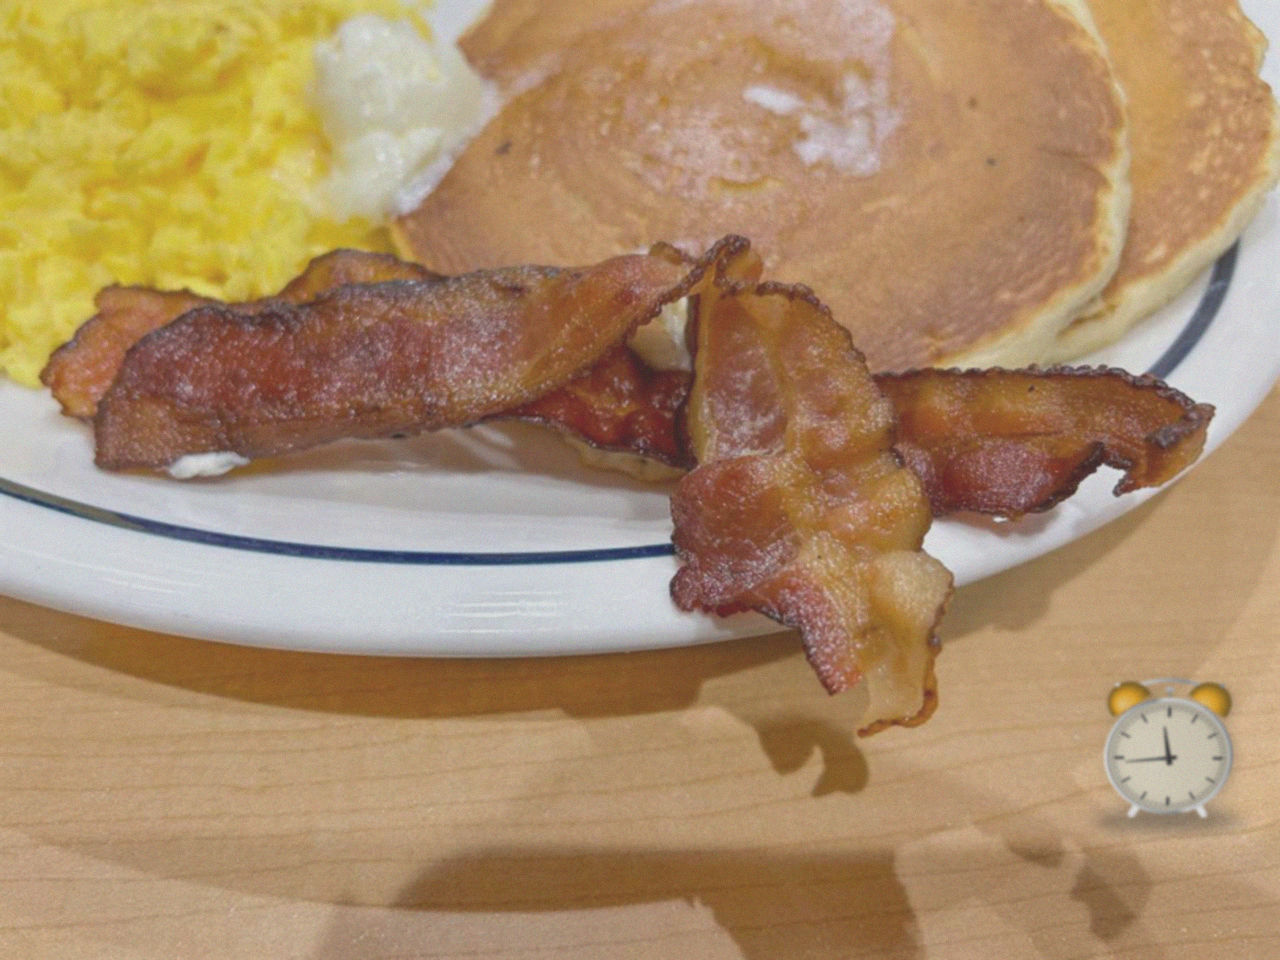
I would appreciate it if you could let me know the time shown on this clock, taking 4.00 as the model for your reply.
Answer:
11.44
